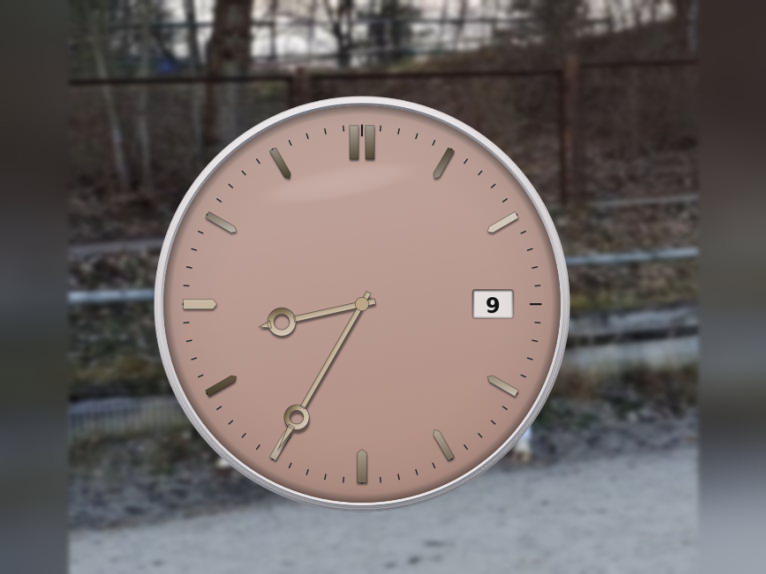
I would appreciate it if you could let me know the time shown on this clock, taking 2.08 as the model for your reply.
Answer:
8.35
